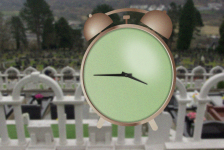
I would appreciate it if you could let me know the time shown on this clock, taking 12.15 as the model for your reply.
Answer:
3.45
